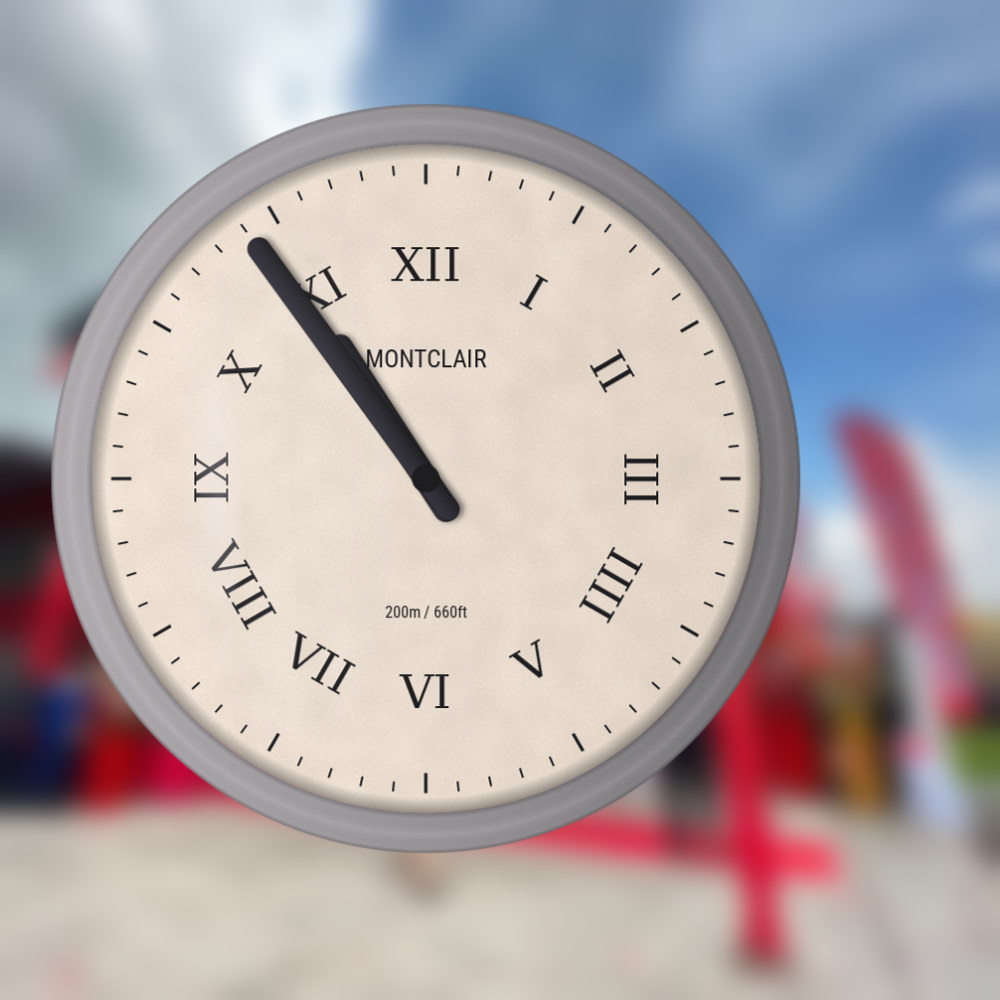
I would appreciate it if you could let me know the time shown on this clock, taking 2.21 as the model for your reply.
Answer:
10.54
